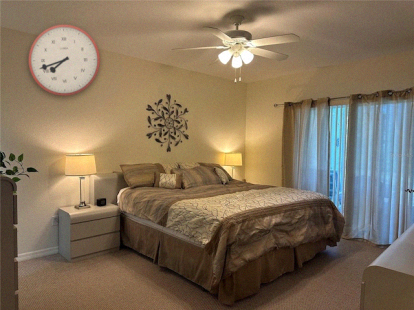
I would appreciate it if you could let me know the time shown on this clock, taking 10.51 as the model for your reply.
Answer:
7.42
